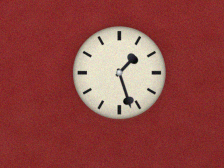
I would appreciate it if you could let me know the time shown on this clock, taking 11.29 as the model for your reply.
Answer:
1.27
